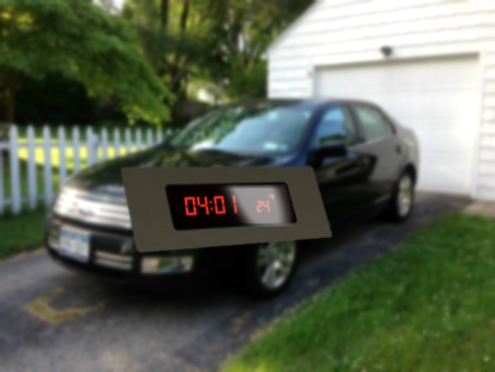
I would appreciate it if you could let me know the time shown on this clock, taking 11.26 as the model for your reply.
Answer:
4.01
